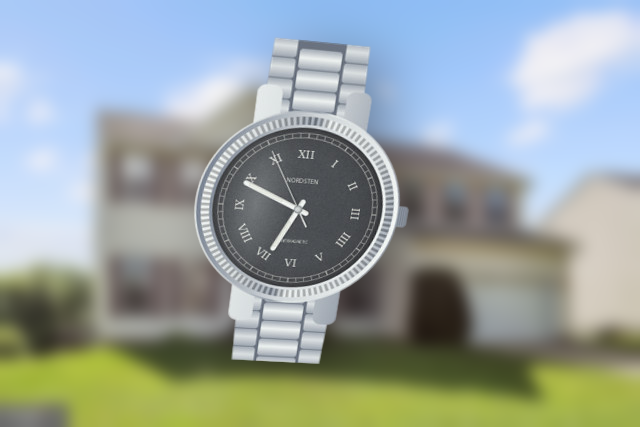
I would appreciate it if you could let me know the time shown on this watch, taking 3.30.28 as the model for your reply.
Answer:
6.48.55
